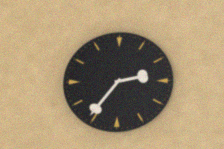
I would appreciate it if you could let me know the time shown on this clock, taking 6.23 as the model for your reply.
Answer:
2.36
